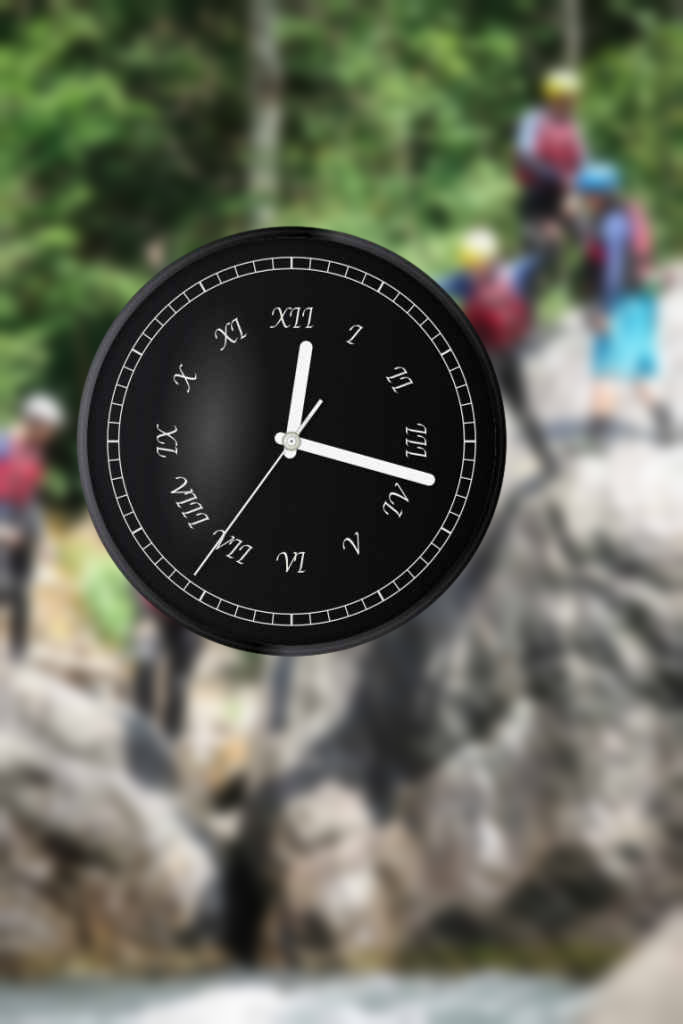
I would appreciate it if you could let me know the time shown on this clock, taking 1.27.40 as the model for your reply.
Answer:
12.17.36
